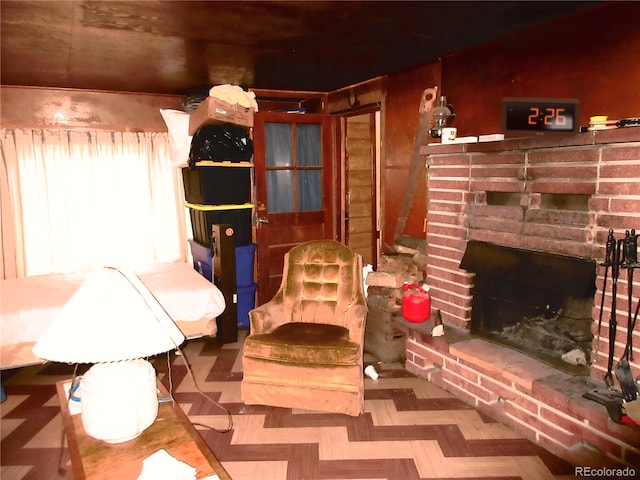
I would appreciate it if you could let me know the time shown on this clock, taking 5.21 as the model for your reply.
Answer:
2.26
